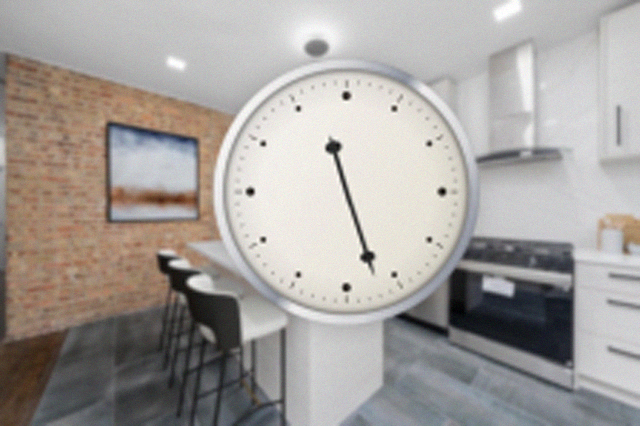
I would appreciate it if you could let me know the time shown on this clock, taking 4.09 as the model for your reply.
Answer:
11.27
